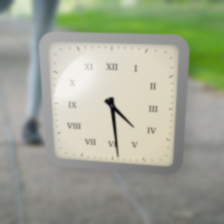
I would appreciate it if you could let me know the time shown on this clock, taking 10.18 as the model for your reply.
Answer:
4.29
